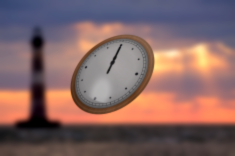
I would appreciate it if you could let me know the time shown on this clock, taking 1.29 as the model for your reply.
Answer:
12.00
